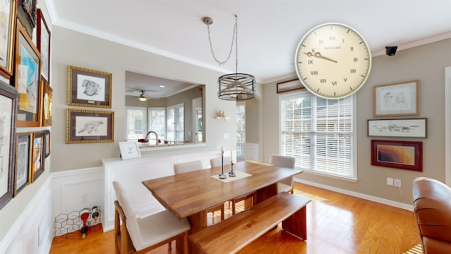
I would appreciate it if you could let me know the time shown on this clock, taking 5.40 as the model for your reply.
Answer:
9.48
